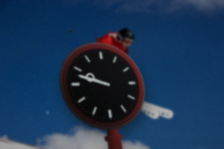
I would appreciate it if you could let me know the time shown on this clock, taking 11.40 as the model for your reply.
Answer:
9.48
